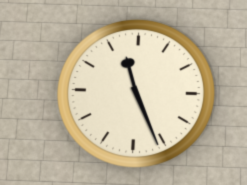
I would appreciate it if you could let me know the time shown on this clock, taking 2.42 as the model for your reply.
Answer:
11.26
